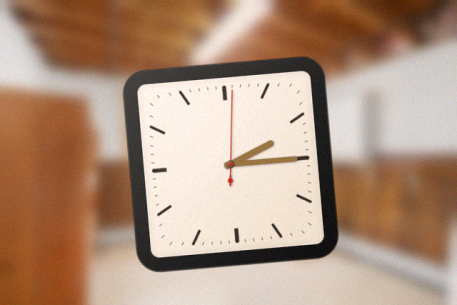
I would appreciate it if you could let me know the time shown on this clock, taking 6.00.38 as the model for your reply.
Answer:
2.15.01
